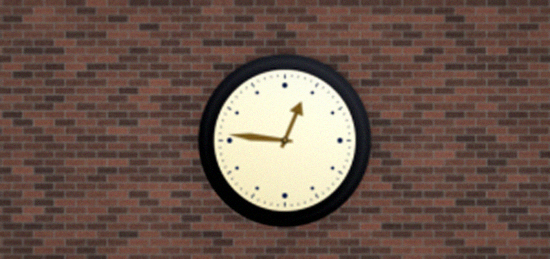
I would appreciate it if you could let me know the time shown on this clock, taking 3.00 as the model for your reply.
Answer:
12.46
